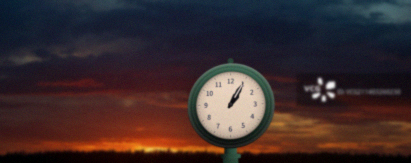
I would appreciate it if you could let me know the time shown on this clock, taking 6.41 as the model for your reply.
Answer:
1.05
